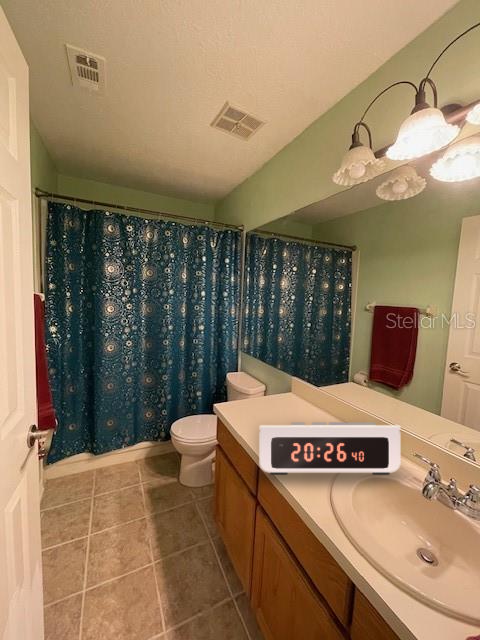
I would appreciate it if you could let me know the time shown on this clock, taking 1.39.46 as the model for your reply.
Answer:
20.26.40
